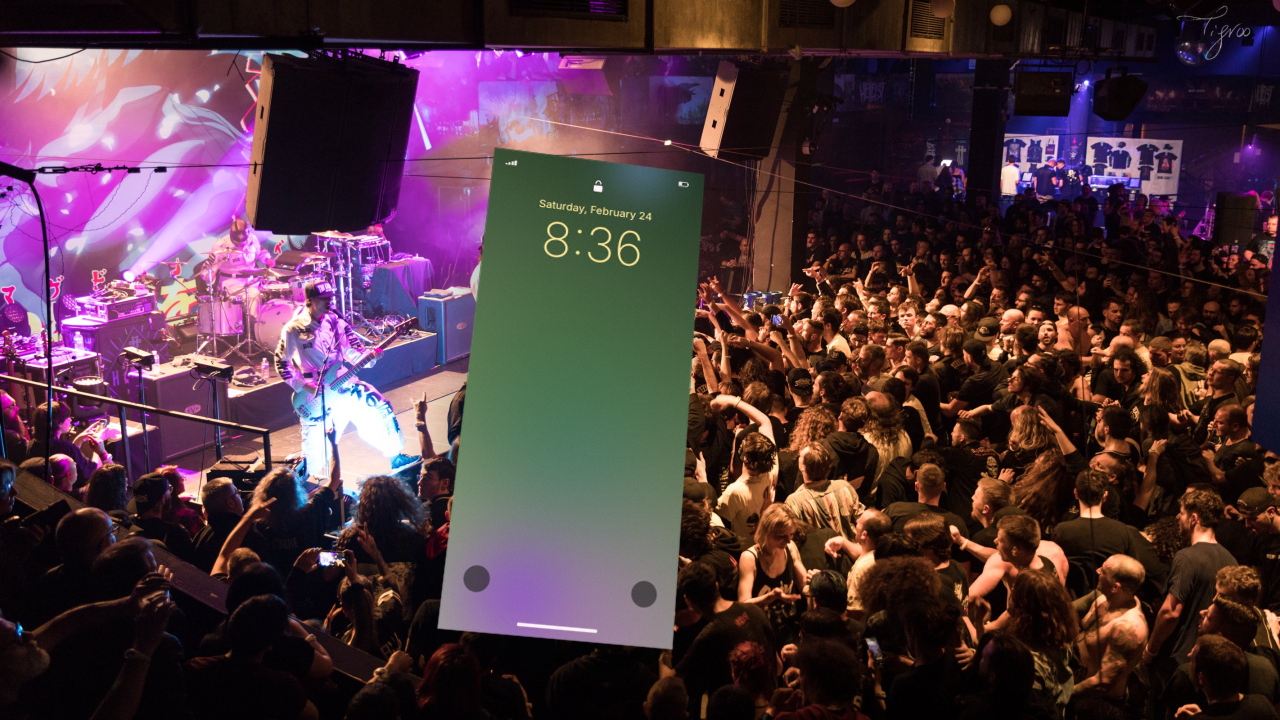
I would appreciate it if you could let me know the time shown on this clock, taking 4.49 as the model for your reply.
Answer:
8.36
